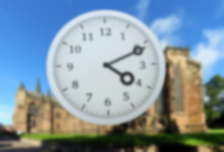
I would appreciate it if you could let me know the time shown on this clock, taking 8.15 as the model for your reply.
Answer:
4.11
